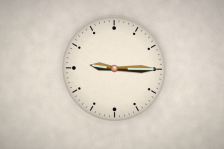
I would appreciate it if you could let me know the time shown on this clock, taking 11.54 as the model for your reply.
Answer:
9.15
